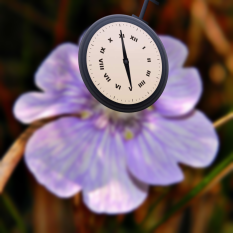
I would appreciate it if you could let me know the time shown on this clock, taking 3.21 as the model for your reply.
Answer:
4.55
